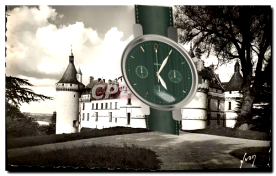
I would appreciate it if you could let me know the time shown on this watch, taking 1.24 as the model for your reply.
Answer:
5.05
